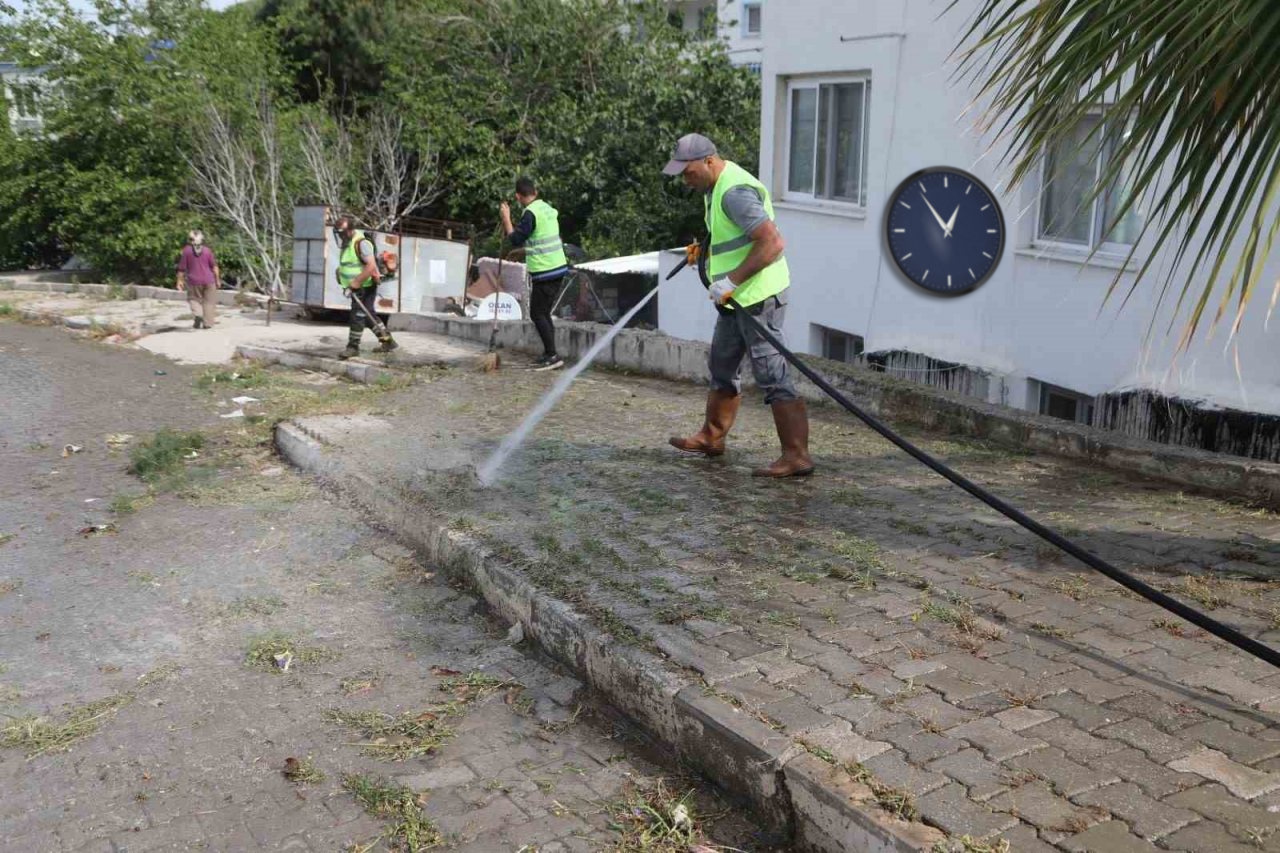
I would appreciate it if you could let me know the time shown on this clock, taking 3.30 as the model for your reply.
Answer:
12.54
